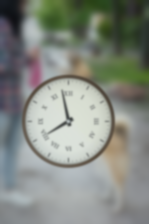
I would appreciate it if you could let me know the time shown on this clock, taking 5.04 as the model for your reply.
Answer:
7.58
